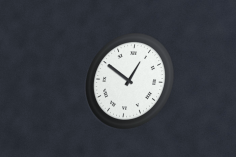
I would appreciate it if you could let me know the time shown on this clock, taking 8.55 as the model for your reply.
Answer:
12.50
